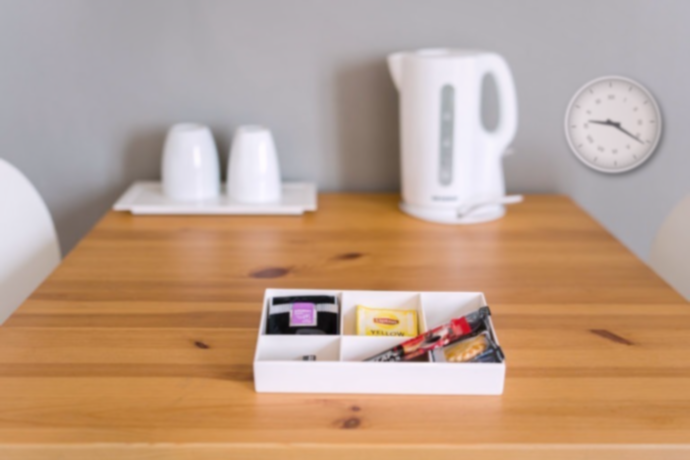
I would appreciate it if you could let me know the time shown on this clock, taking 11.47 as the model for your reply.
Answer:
9.21
